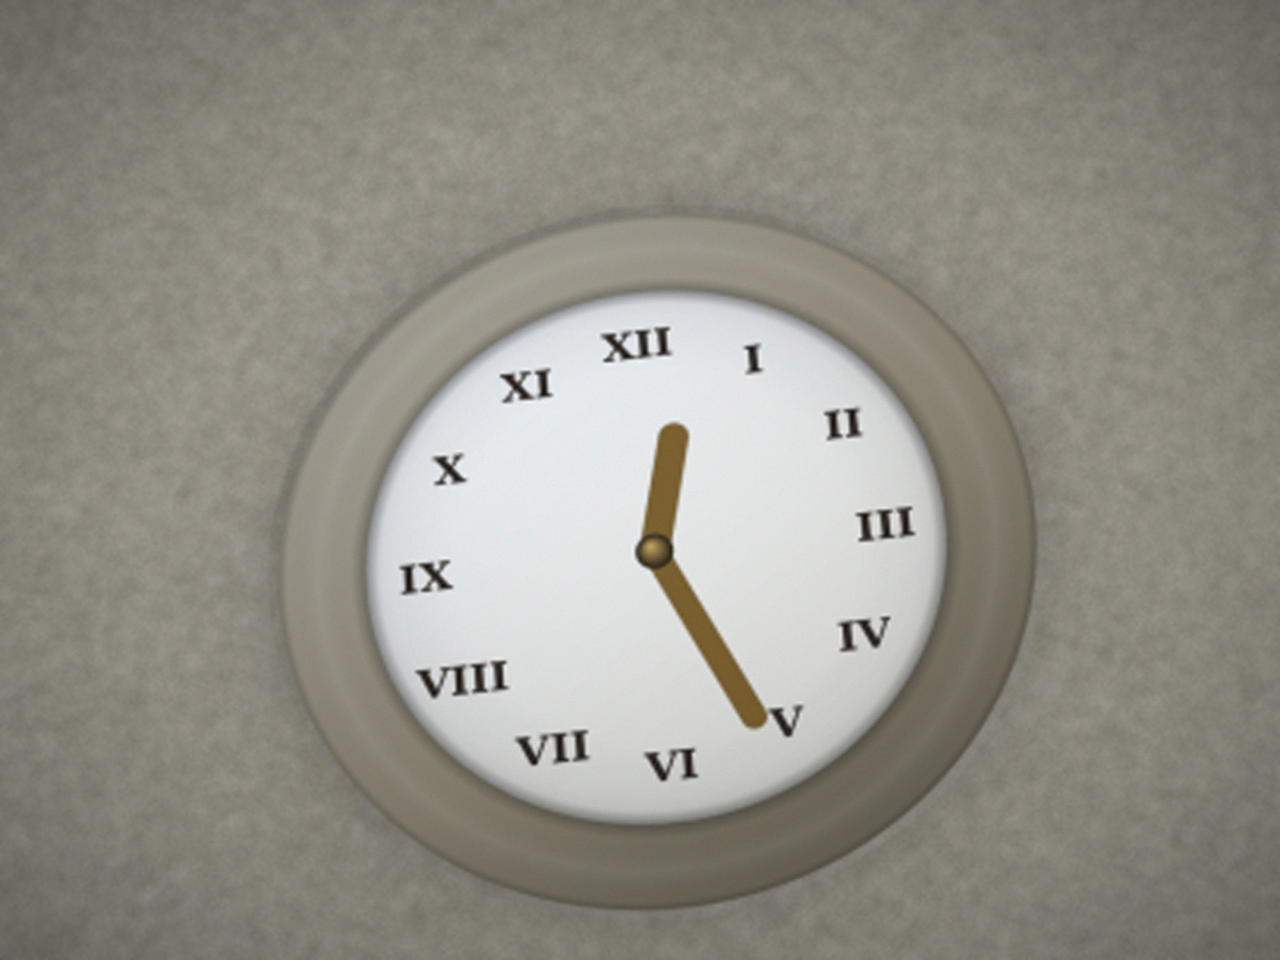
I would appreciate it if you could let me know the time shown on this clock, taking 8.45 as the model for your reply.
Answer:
12.26
